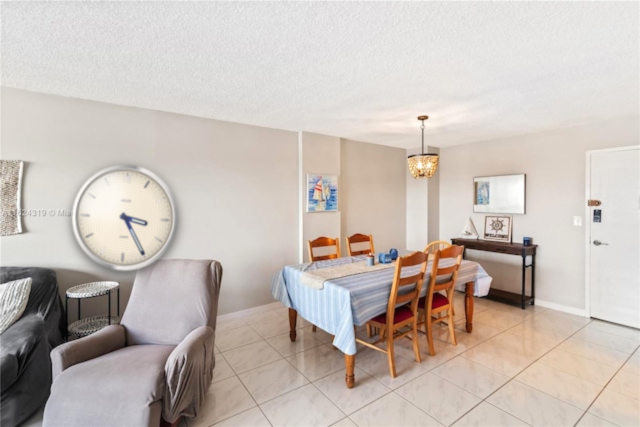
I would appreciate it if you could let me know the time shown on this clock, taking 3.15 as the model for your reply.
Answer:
3.25
